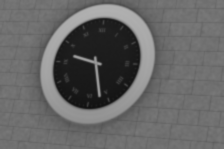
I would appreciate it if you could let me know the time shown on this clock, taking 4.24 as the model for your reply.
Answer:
9.27
